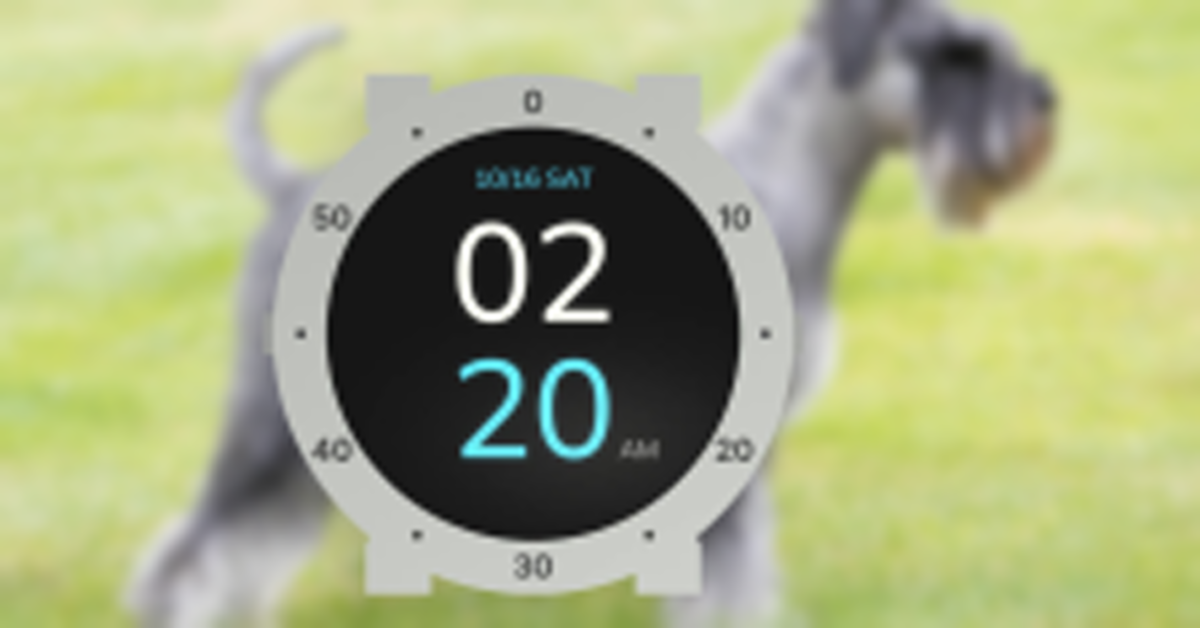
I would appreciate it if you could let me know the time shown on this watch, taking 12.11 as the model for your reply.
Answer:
2.20
